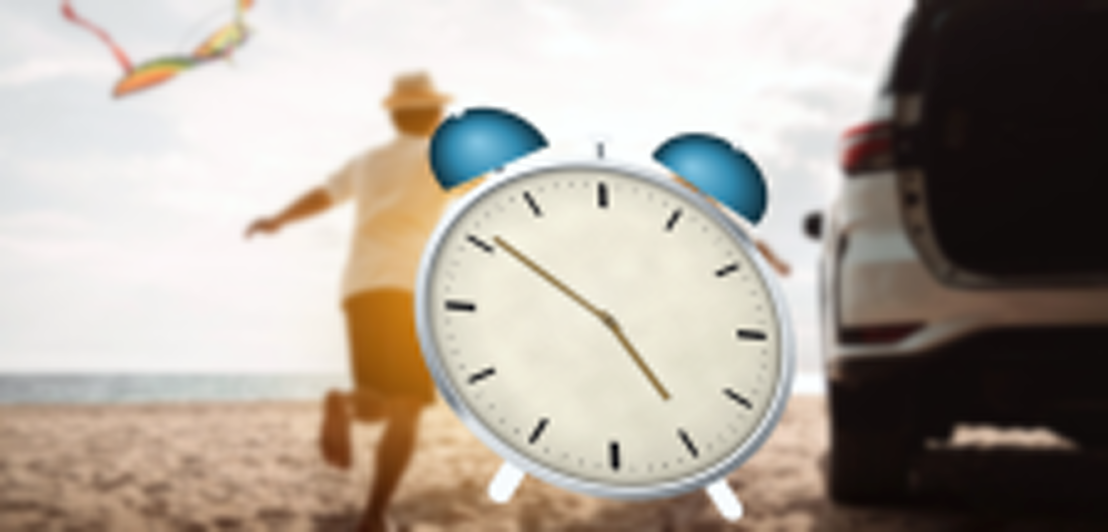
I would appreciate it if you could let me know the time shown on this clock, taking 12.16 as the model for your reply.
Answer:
4.51
